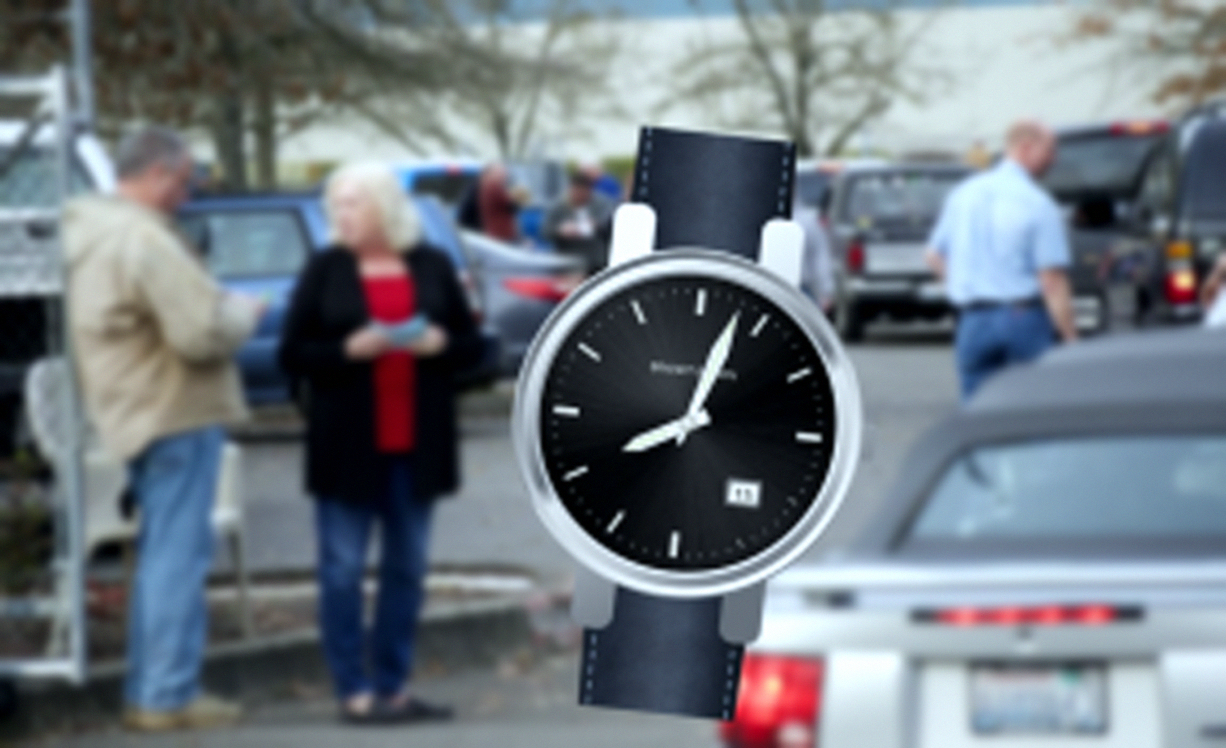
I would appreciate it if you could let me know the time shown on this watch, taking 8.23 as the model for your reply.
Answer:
8.03
